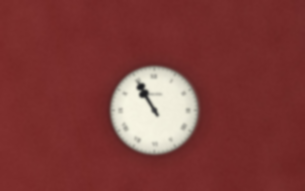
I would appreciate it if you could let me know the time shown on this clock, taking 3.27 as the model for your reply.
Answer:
10.55
